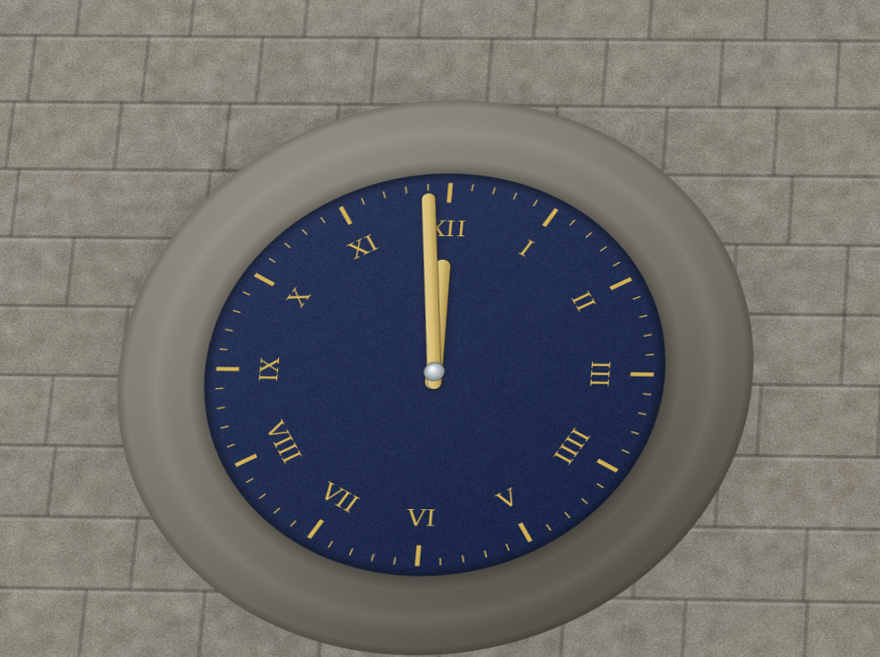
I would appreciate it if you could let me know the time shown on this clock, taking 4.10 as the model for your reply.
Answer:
11.59
